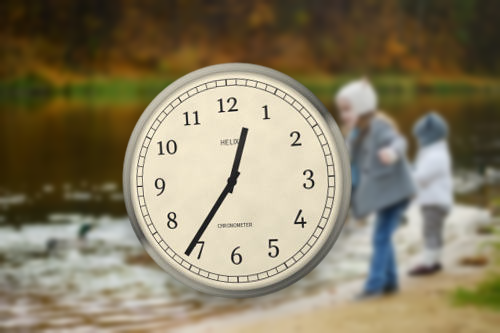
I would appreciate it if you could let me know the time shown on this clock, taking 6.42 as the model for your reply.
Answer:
12.36
